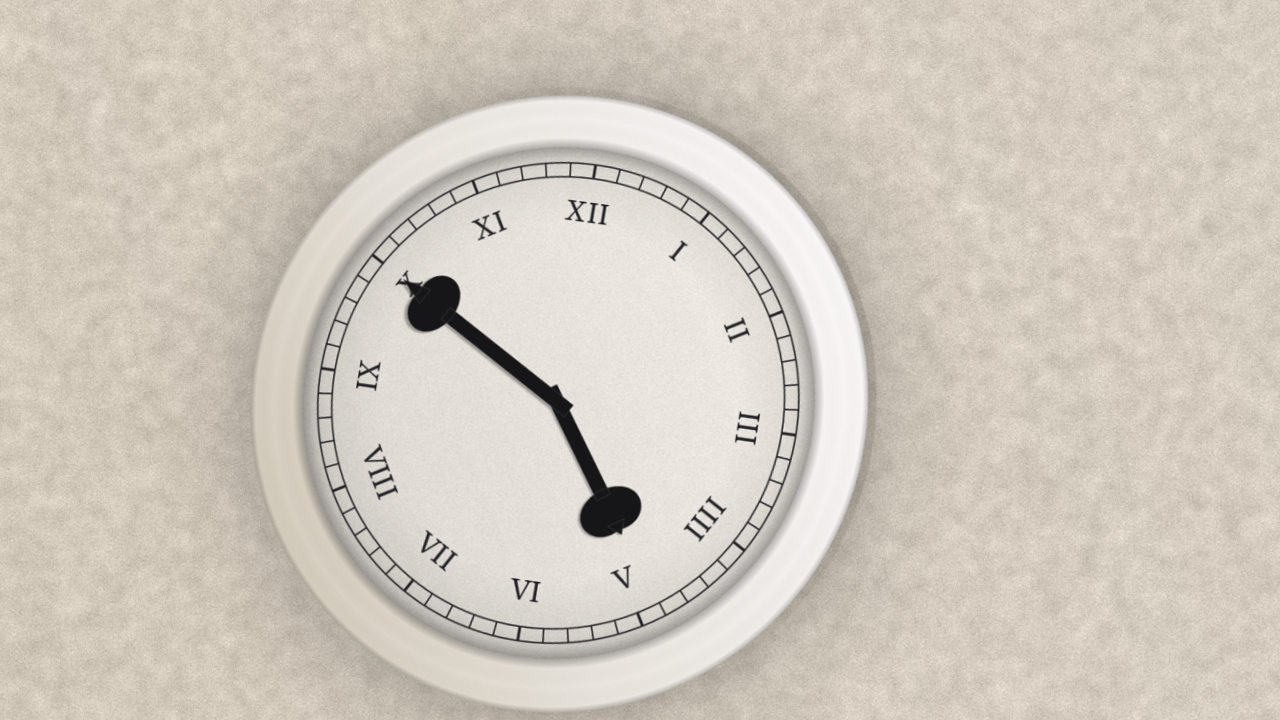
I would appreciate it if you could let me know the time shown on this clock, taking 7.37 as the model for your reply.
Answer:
4.50
